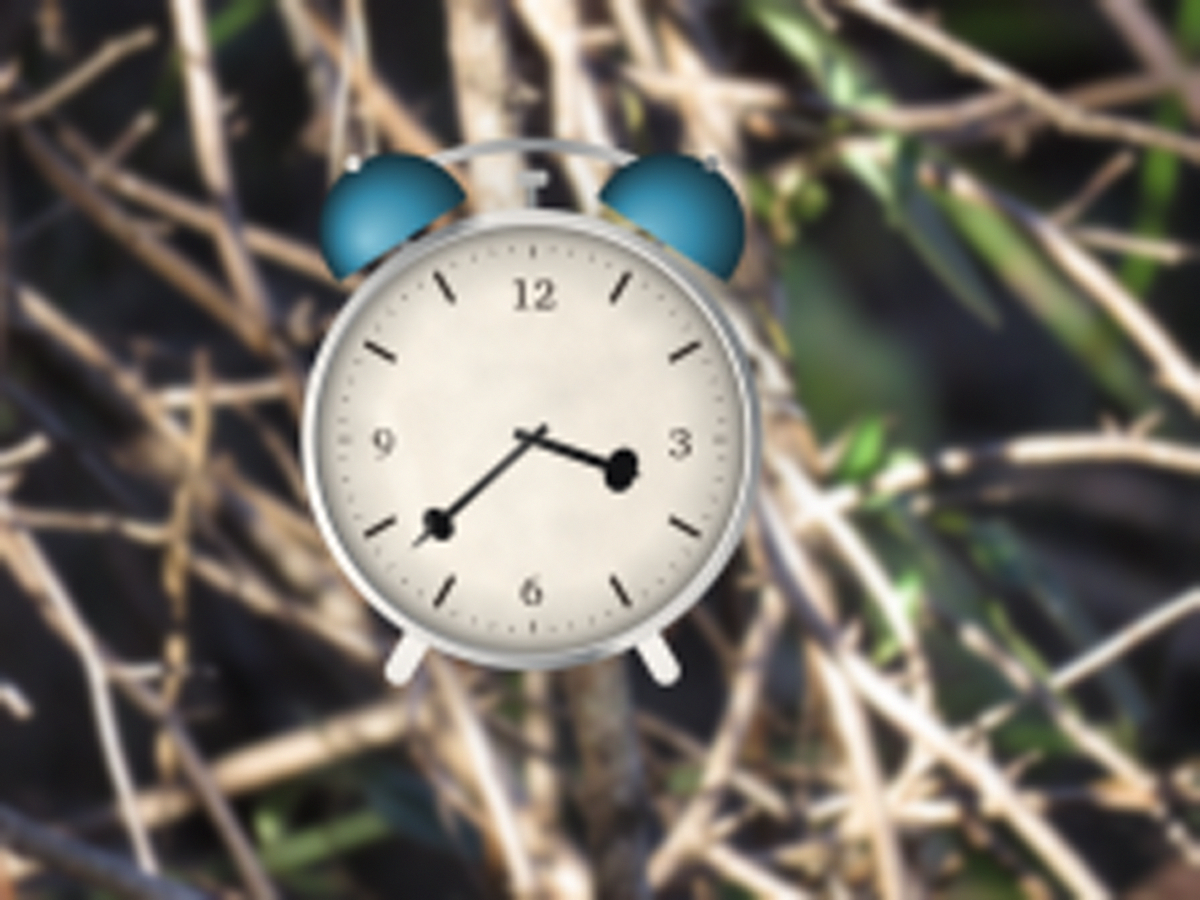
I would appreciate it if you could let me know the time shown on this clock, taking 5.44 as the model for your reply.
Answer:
3.38
